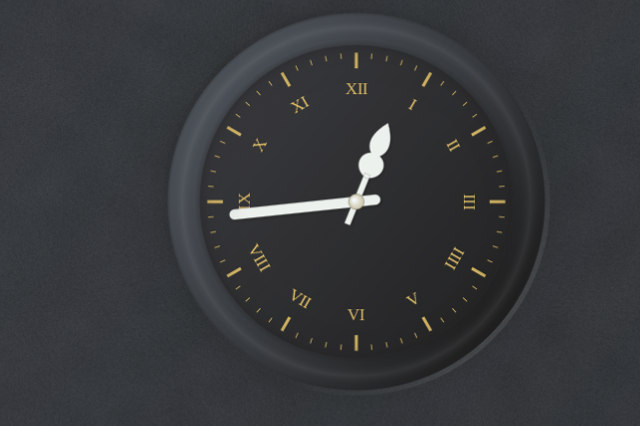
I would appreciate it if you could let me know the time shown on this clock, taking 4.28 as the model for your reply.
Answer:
12.44
